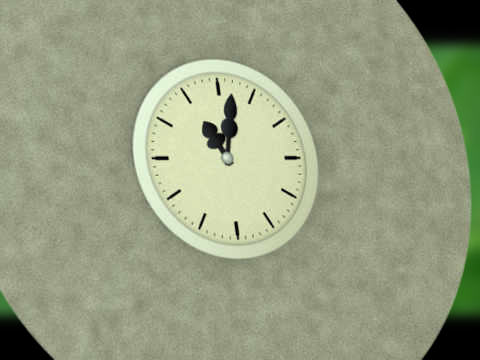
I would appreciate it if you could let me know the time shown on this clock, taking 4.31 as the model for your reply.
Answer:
11.02
